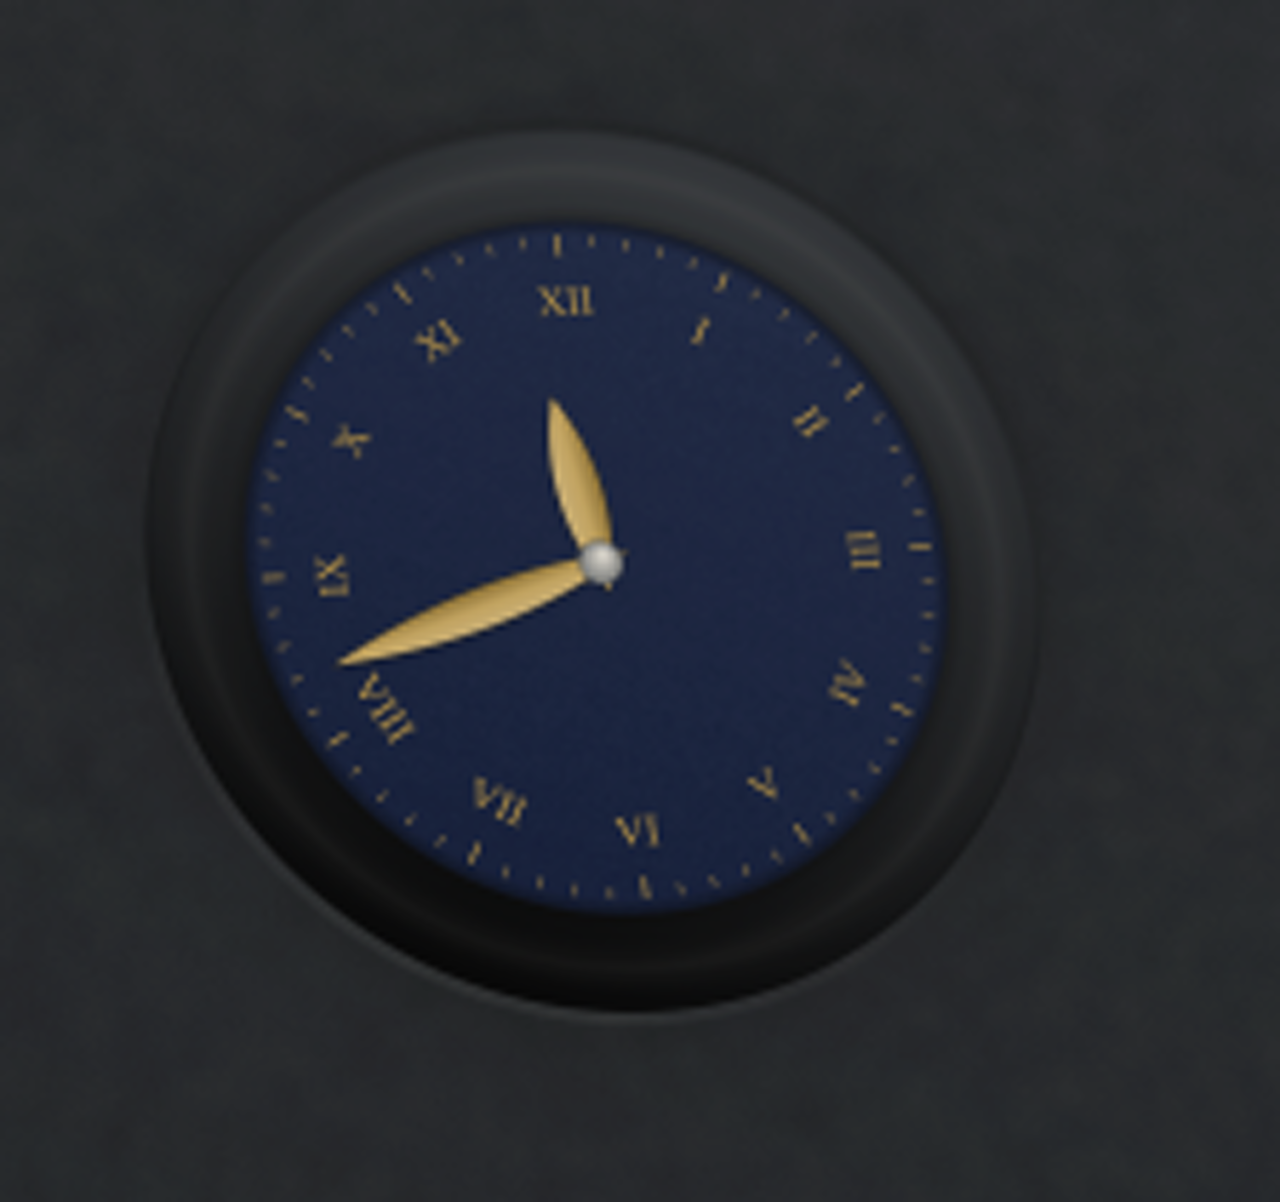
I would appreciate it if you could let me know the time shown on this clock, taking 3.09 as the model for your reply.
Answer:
11.42
